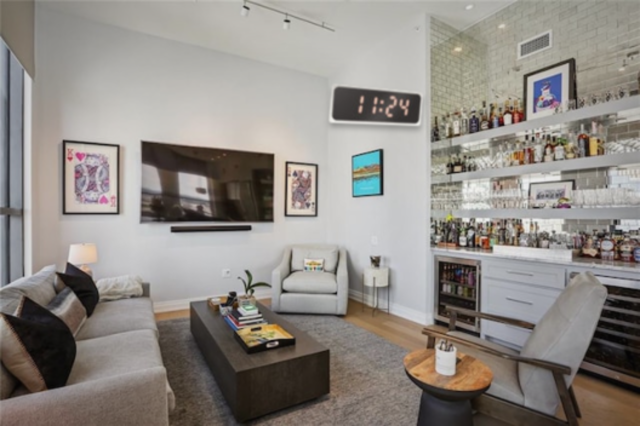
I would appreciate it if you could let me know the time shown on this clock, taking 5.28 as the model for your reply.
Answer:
11.24
